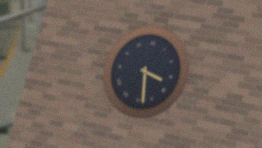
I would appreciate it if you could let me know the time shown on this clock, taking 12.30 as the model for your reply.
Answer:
3.28
